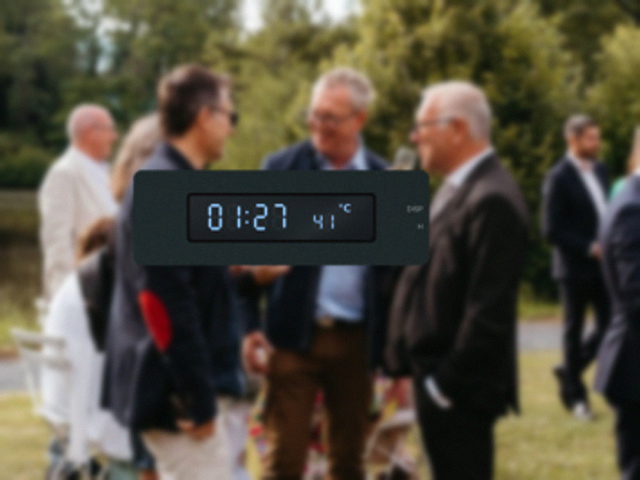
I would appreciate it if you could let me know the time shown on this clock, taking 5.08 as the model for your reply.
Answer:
1.27
